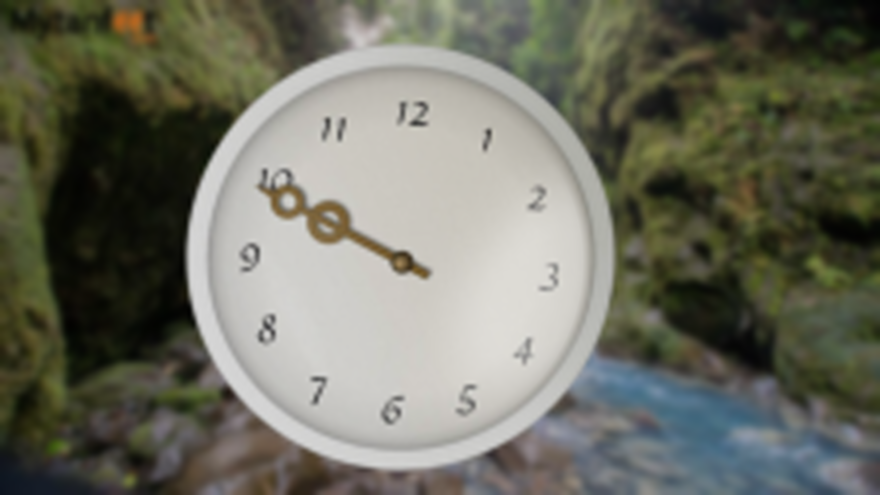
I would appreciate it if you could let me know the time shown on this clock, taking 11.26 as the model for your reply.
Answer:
9.49
